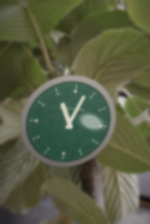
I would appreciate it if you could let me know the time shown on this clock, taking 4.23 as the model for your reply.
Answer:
11.03
